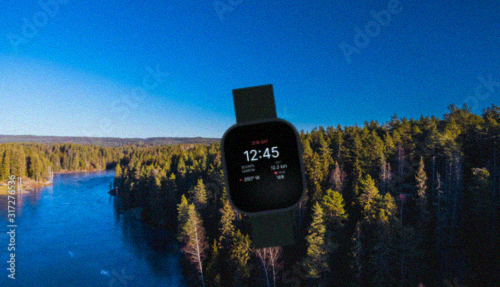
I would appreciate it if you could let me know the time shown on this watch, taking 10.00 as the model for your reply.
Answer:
12.45
